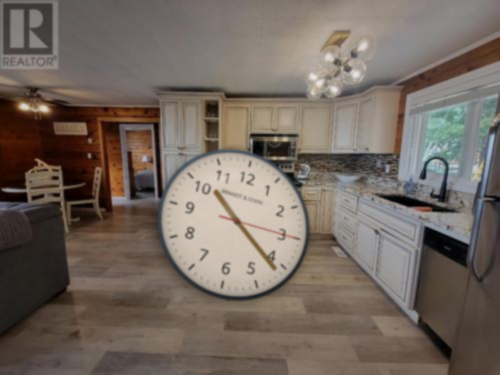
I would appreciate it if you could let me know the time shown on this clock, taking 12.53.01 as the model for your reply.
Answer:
10.21.15
